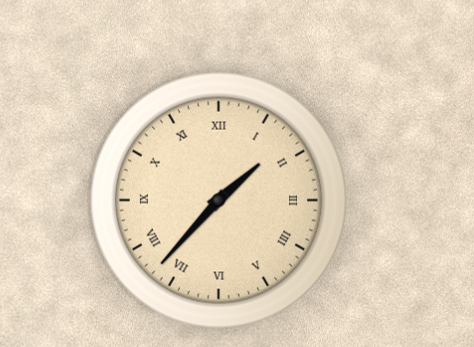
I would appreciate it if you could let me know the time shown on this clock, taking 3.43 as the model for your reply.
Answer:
1.37
